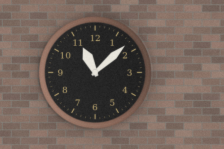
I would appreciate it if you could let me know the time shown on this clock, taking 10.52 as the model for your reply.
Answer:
11.08
